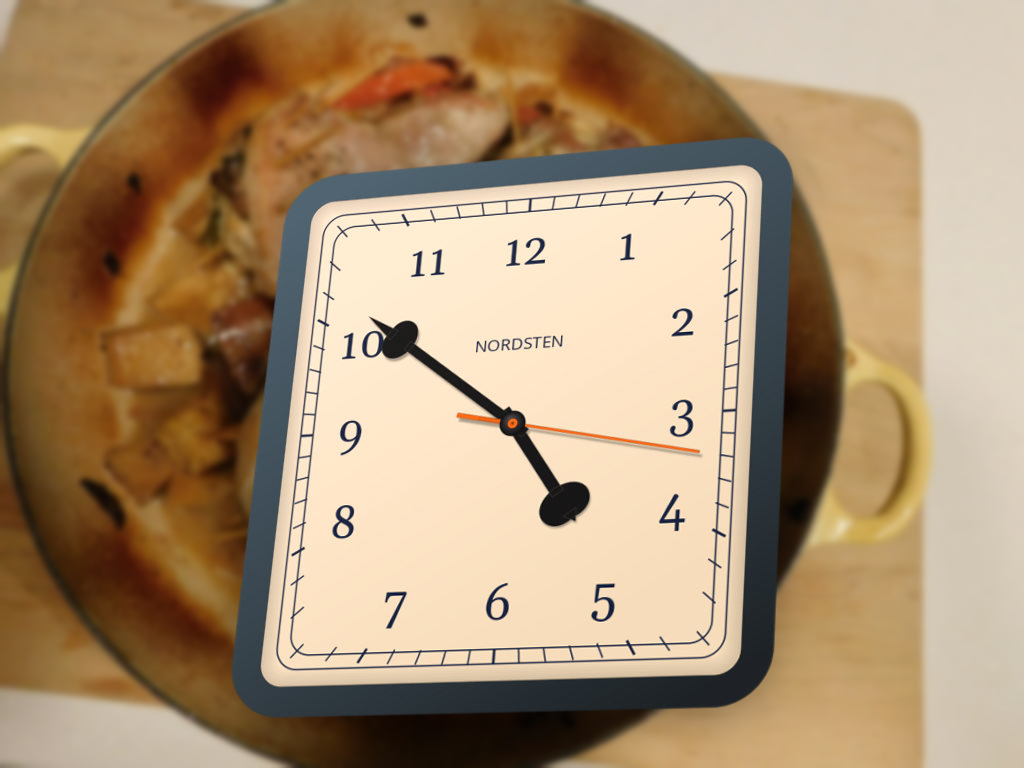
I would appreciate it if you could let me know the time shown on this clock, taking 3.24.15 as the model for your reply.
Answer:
4.51.17
